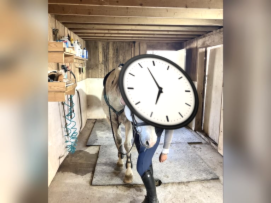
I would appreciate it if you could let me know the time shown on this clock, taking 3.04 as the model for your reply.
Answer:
6.57
